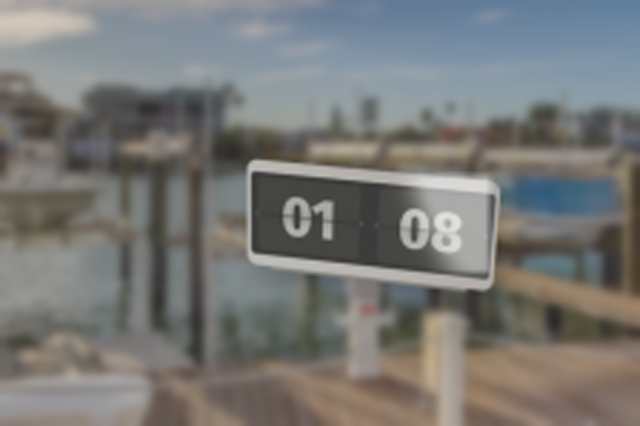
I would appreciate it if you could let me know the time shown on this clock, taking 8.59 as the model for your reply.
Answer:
1.08
